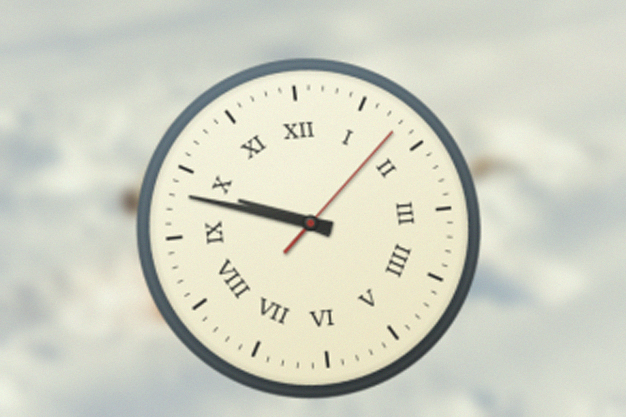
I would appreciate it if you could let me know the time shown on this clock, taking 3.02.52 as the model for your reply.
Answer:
9.48.08
